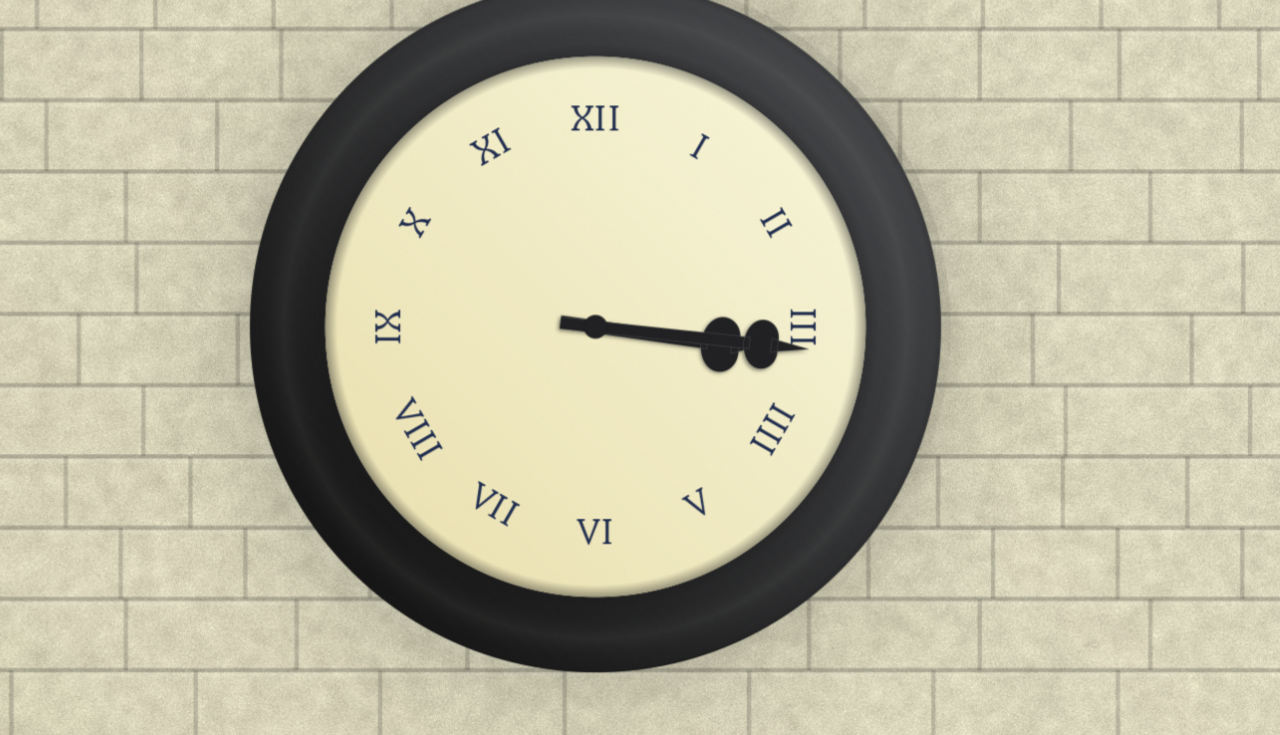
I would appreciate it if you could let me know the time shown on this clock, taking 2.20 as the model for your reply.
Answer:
3.16
